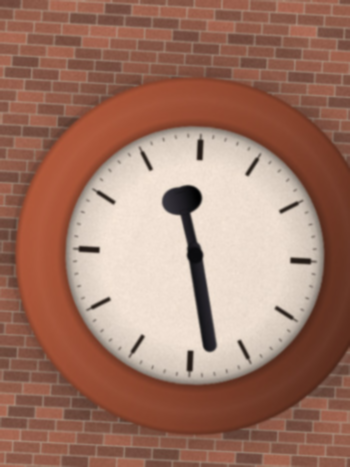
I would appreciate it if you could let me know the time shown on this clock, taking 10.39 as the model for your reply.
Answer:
11.28
